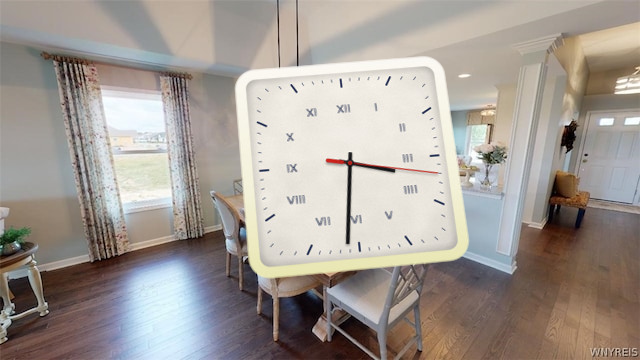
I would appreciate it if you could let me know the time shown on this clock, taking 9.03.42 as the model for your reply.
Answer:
3.31.17
